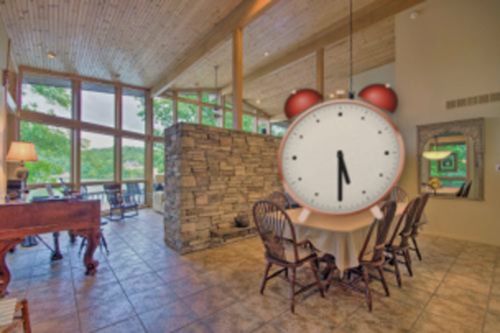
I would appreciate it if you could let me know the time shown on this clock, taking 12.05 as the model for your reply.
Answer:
5.30
